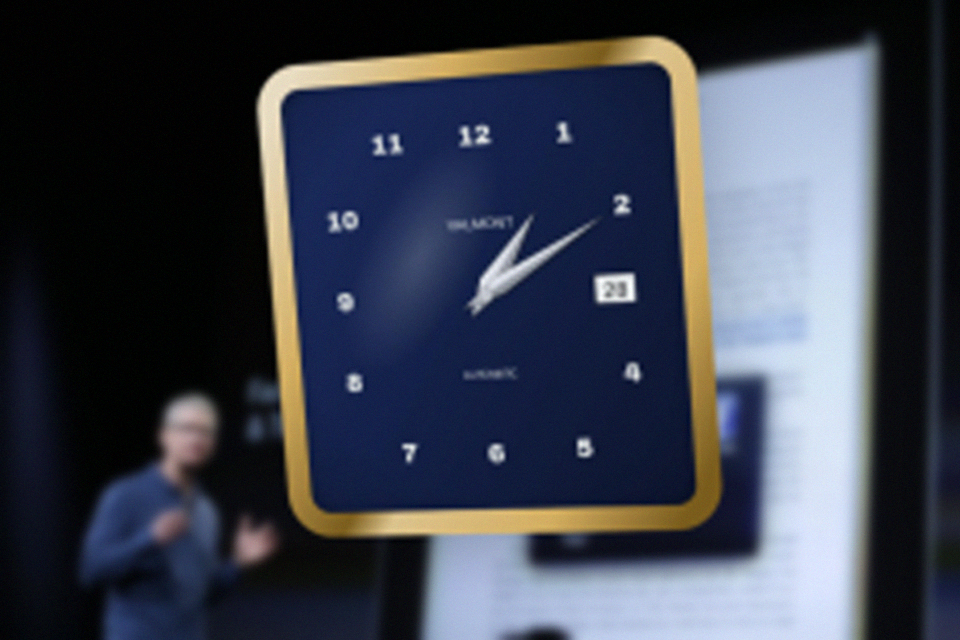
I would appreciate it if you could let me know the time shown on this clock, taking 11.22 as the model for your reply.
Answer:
1.10
